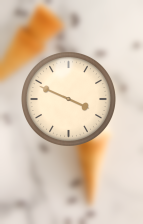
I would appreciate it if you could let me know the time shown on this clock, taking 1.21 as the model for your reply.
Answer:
3.49
